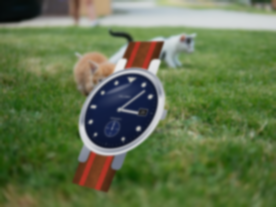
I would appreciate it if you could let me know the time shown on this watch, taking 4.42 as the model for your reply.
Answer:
3.07
